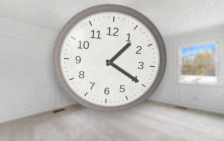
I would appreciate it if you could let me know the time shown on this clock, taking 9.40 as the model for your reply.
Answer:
1.20
